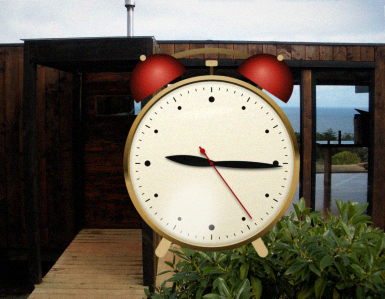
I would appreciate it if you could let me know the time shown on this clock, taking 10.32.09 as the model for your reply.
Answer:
9.15.24
